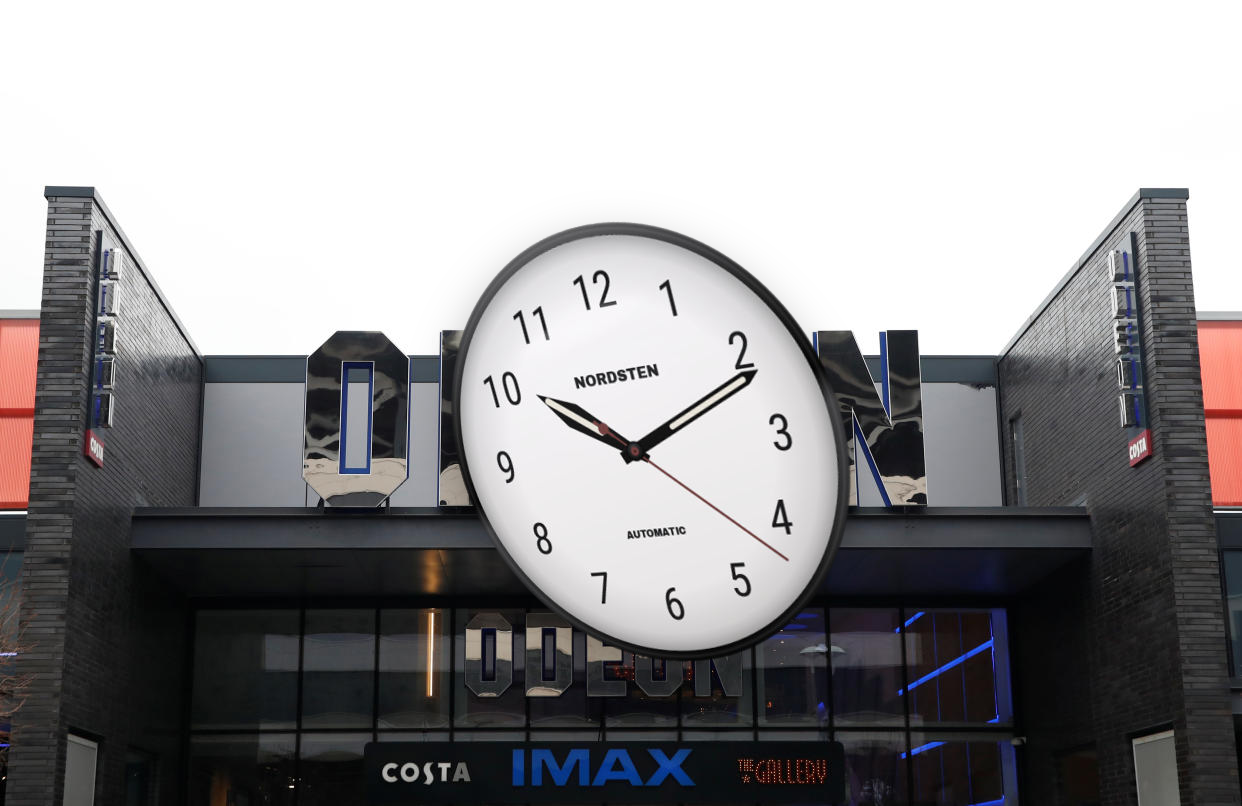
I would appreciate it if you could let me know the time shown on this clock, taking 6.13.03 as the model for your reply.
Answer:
10.11.22
